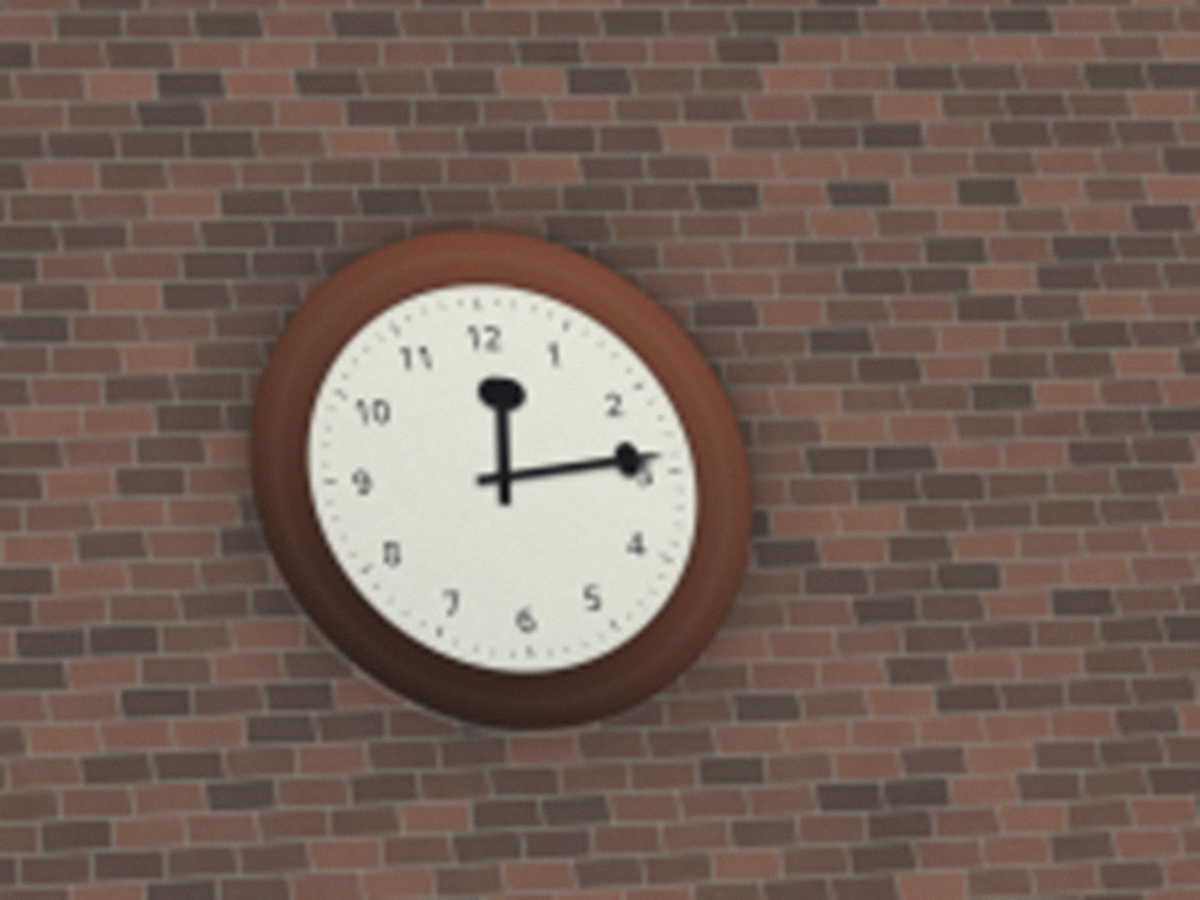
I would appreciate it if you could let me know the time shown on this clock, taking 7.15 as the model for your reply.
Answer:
12.14
